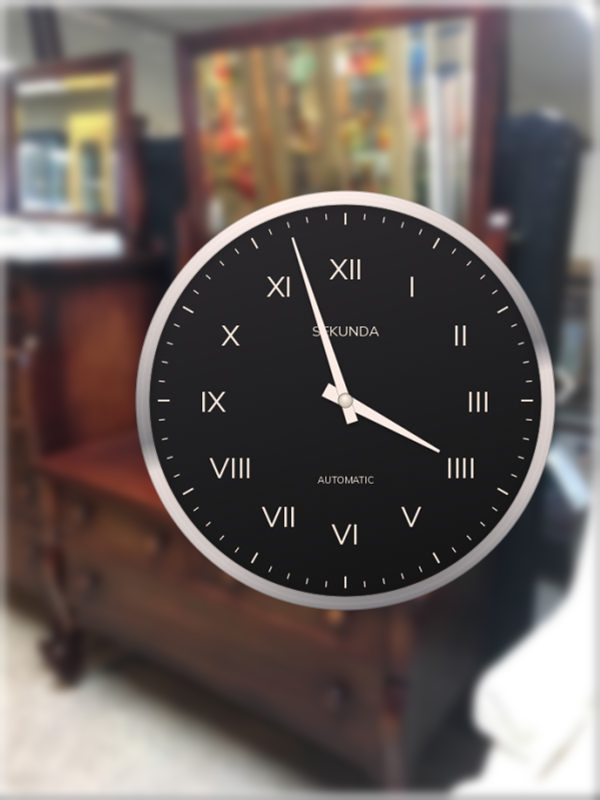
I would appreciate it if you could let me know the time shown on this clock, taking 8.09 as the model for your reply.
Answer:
3.57
